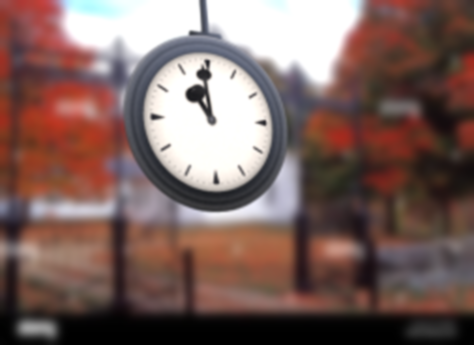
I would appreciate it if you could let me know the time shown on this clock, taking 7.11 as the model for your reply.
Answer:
10.59
